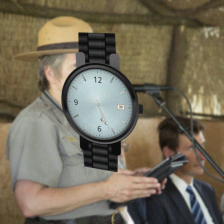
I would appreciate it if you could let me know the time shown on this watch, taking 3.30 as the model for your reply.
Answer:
5.26
